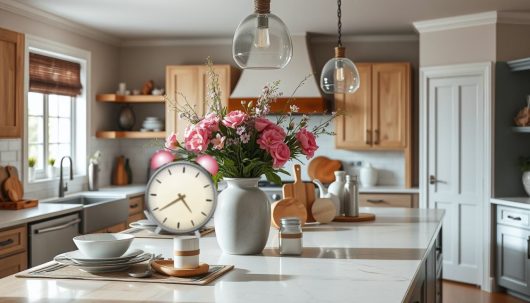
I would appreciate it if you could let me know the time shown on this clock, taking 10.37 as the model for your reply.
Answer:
4.39
